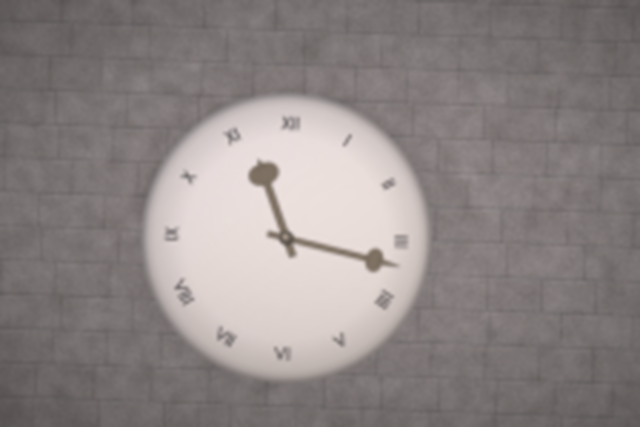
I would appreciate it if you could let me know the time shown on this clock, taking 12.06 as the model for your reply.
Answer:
11.17
